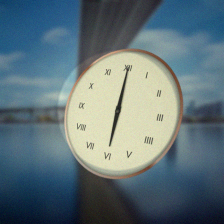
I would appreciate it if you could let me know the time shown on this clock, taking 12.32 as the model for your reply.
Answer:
6.00
